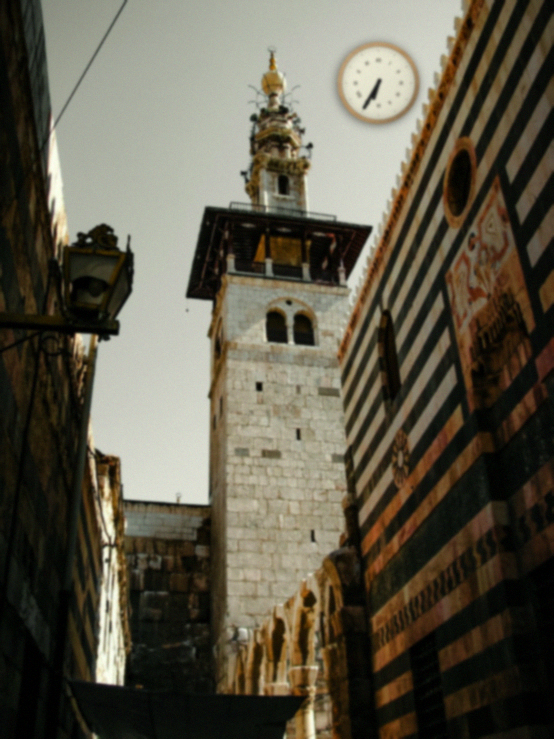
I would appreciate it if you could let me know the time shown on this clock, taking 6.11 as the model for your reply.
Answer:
6.35
